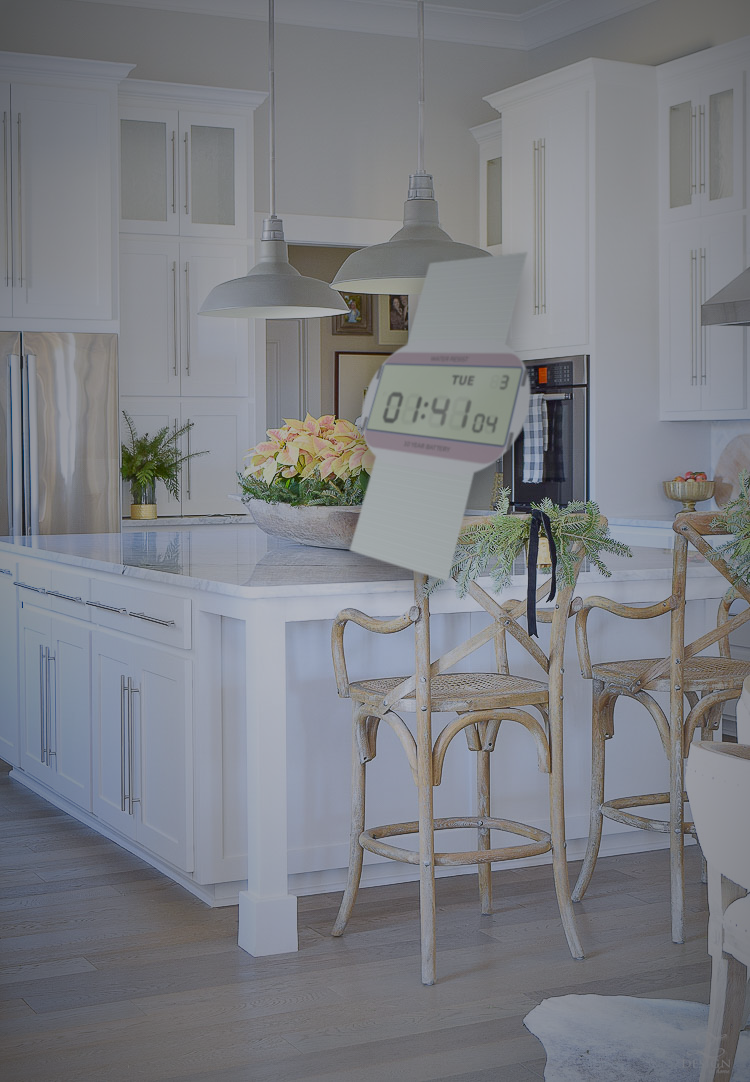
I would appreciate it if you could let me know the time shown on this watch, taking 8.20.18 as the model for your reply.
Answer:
1.41.04
